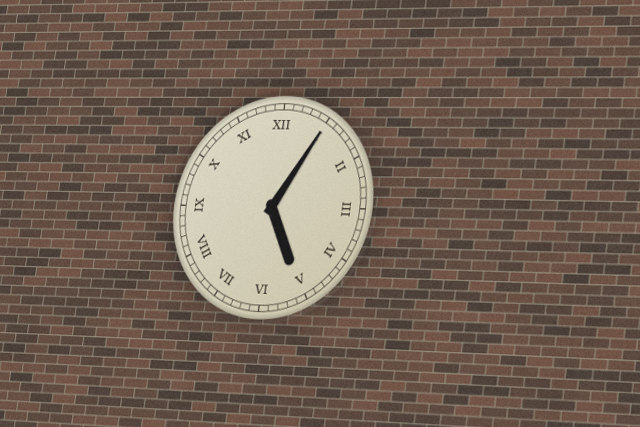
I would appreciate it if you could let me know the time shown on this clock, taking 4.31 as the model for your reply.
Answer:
5.05
